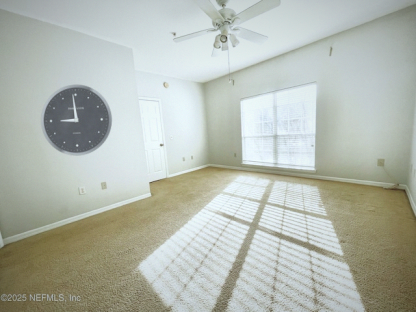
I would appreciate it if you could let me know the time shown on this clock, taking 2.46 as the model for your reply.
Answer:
8.59
